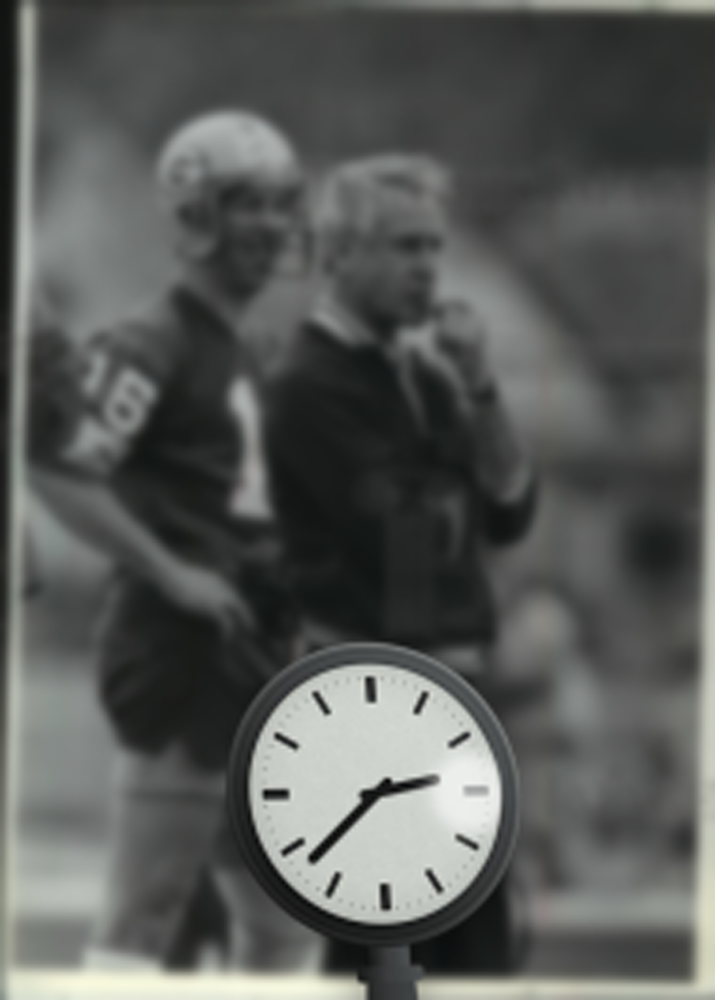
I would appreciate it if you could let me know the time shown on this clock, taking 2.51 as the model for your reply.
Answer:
2.38
